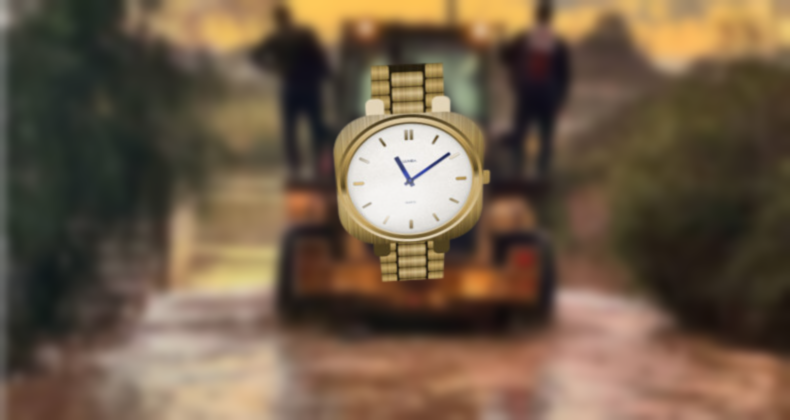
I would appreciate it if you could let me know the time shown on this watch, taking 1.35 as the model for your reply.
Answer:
11.09
